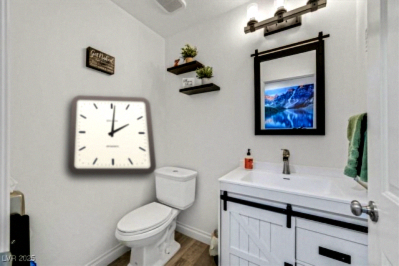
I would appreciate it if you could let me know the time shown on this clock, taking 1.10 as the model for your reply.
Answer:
2.01
